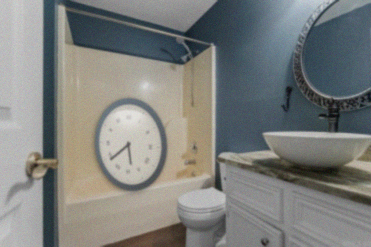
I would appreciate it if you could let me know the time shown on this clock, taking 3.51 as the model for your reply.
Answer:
5.39
